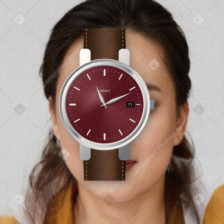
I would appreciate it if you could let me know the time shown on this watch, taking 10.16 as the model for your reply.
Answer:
11.11
